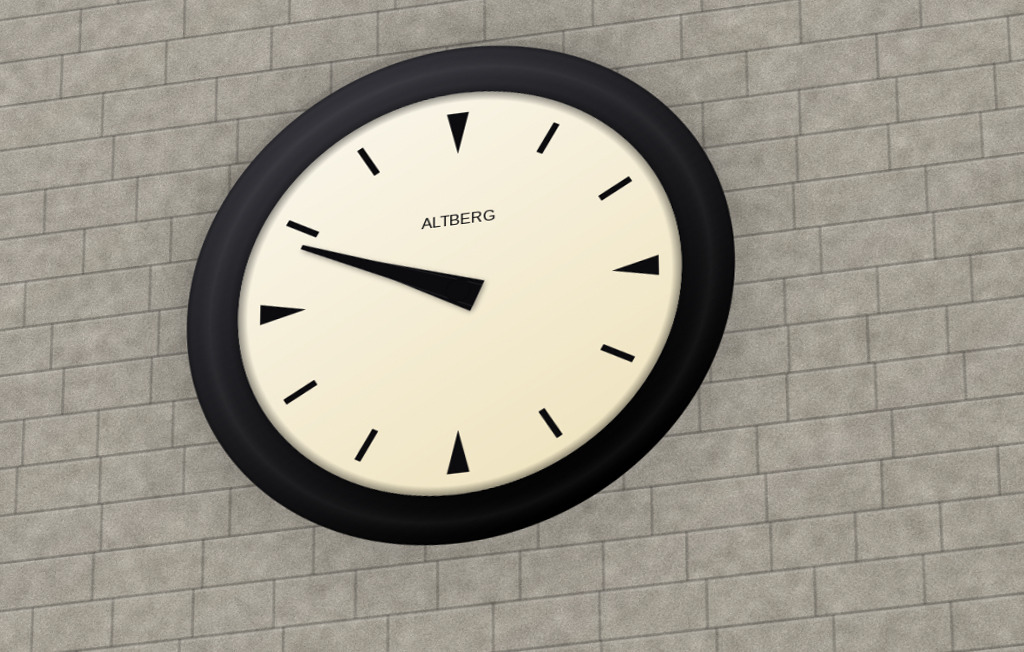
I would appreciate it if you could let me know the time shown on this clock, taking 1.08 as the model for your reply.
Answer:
9.49
